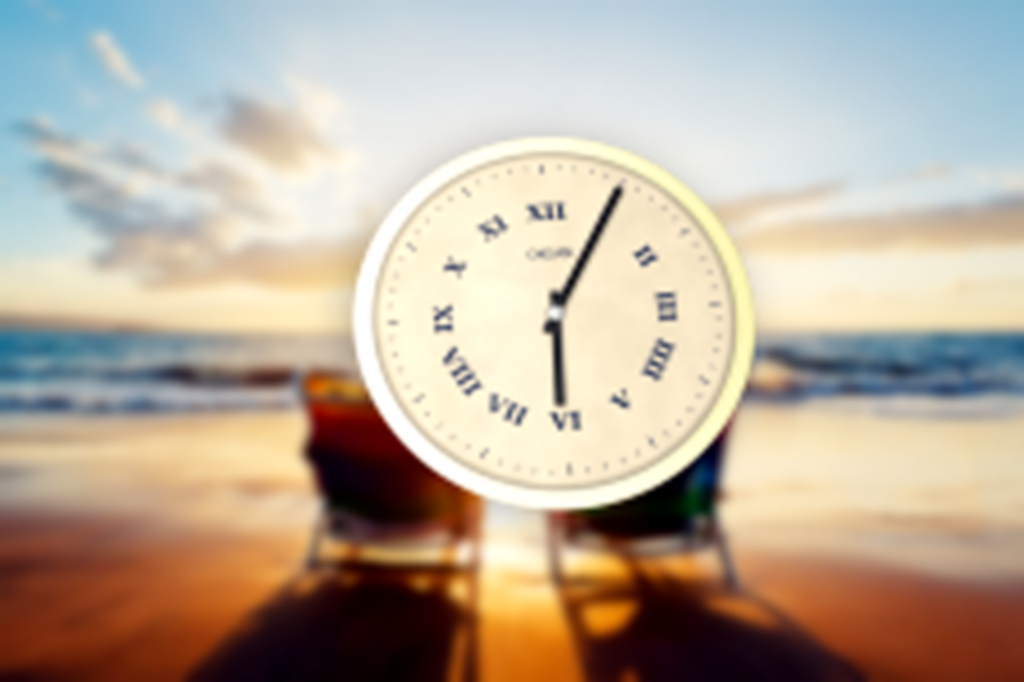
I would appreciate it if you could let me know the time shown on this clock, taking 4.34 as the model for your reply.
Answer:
6.05
